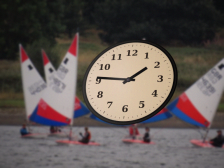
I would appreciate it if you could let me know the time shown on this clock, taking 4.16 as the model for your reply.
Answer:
1.46
